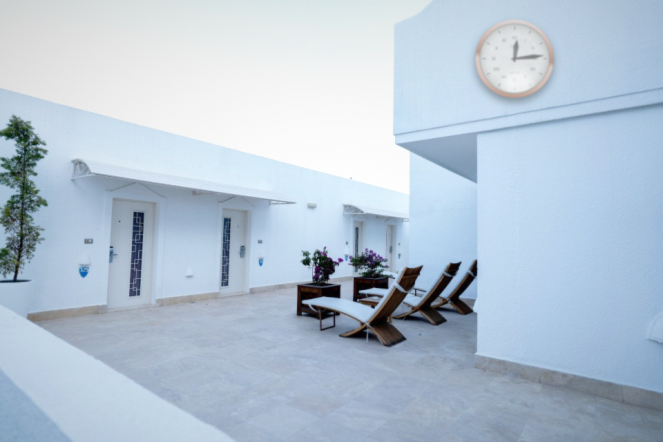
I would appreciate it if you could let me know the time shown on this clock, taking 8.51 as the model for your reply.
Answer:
12.14
